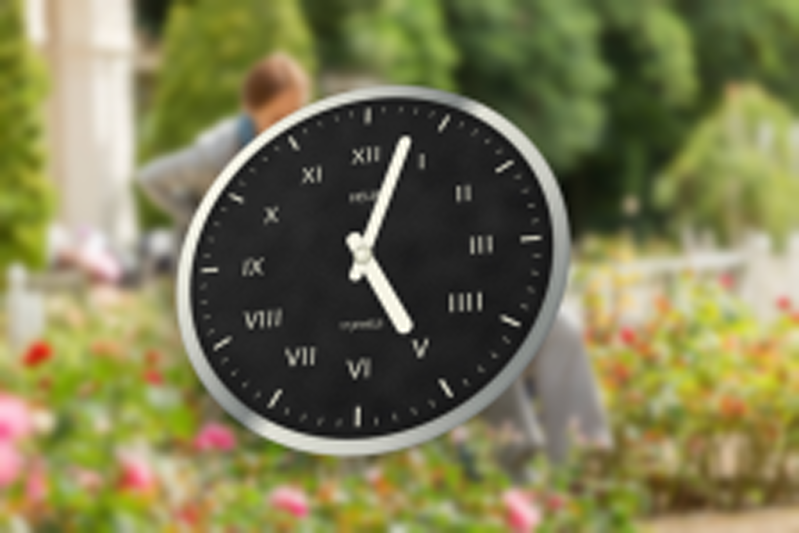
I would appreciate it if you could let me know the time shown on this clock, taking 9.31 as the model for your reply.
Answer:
5.03
